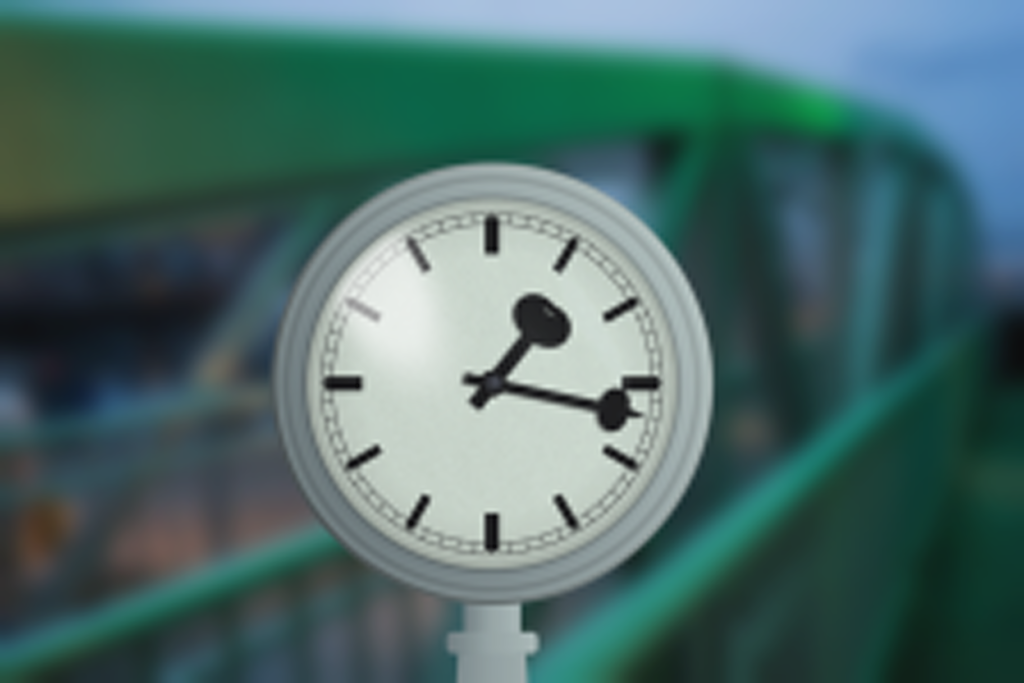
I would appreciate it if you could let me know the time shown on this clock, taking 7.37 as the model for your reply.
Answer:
1.17
